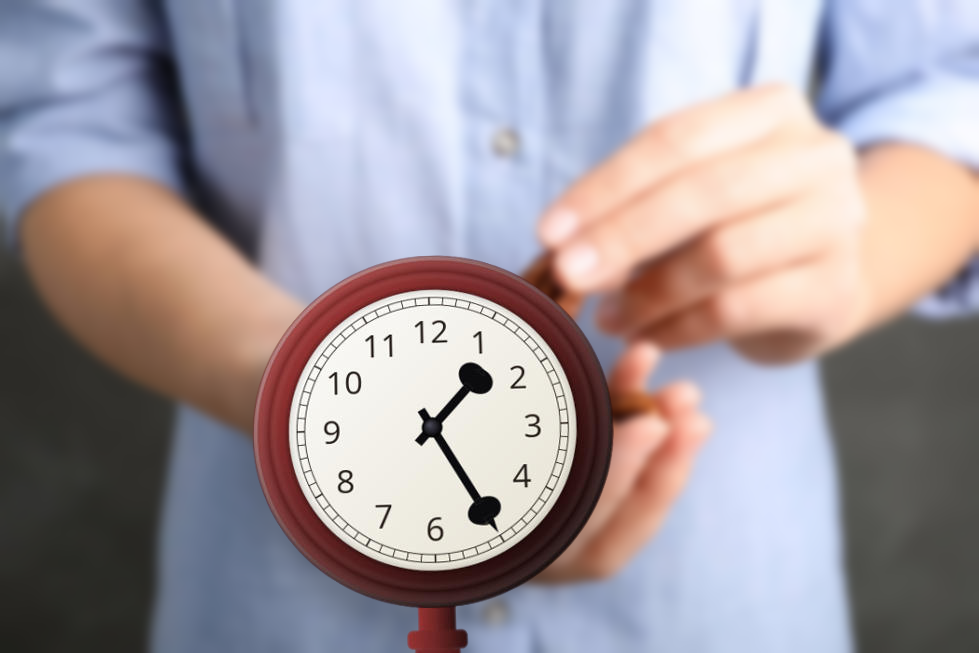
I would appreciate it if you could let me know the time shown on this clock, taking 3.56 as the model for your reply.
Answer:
1.25
